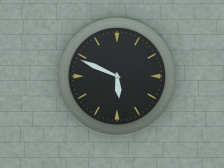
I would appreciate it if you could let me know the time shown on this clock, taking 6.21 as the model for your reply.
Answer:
5.49
